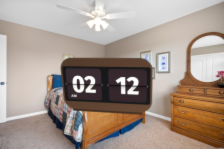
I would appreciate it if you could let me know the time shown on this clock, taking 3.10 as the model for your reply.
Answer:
2.12
